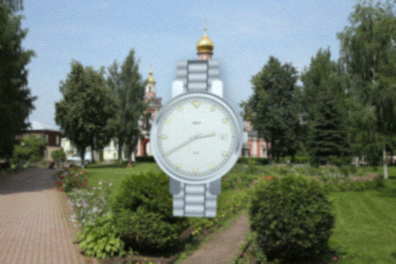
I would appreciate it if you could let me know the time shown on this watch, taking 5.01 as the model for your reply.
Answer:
2.40
